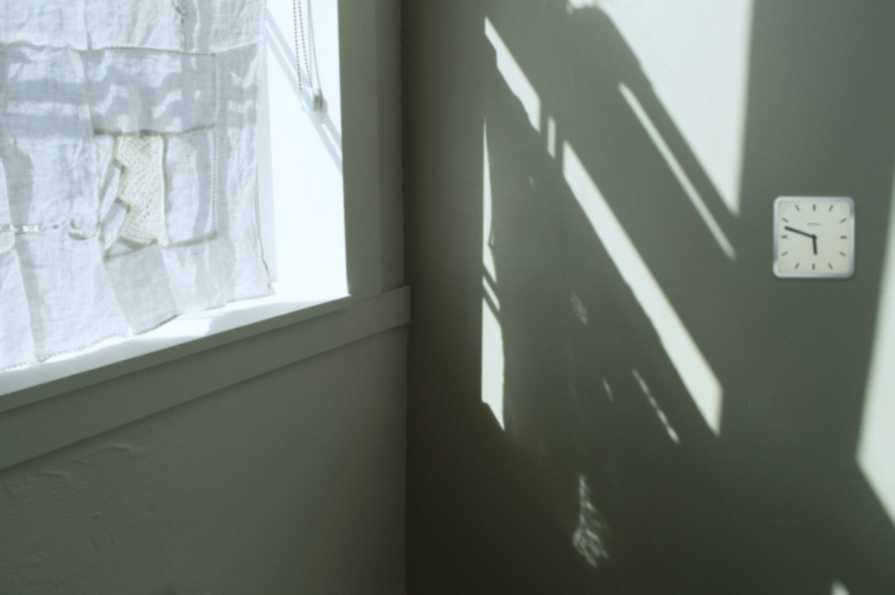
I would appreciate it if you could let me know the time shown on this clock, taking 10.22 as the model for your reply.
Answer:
5.48
